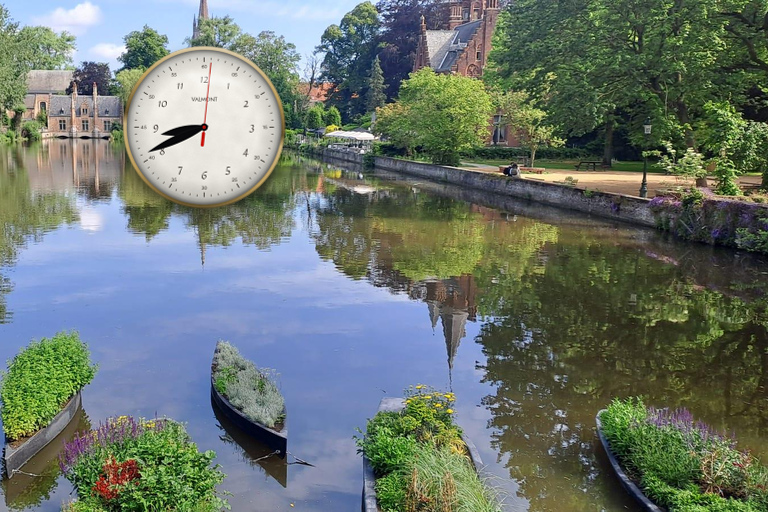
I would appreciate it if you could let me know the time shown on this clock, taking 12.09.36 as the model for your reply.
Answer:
8.41.01
